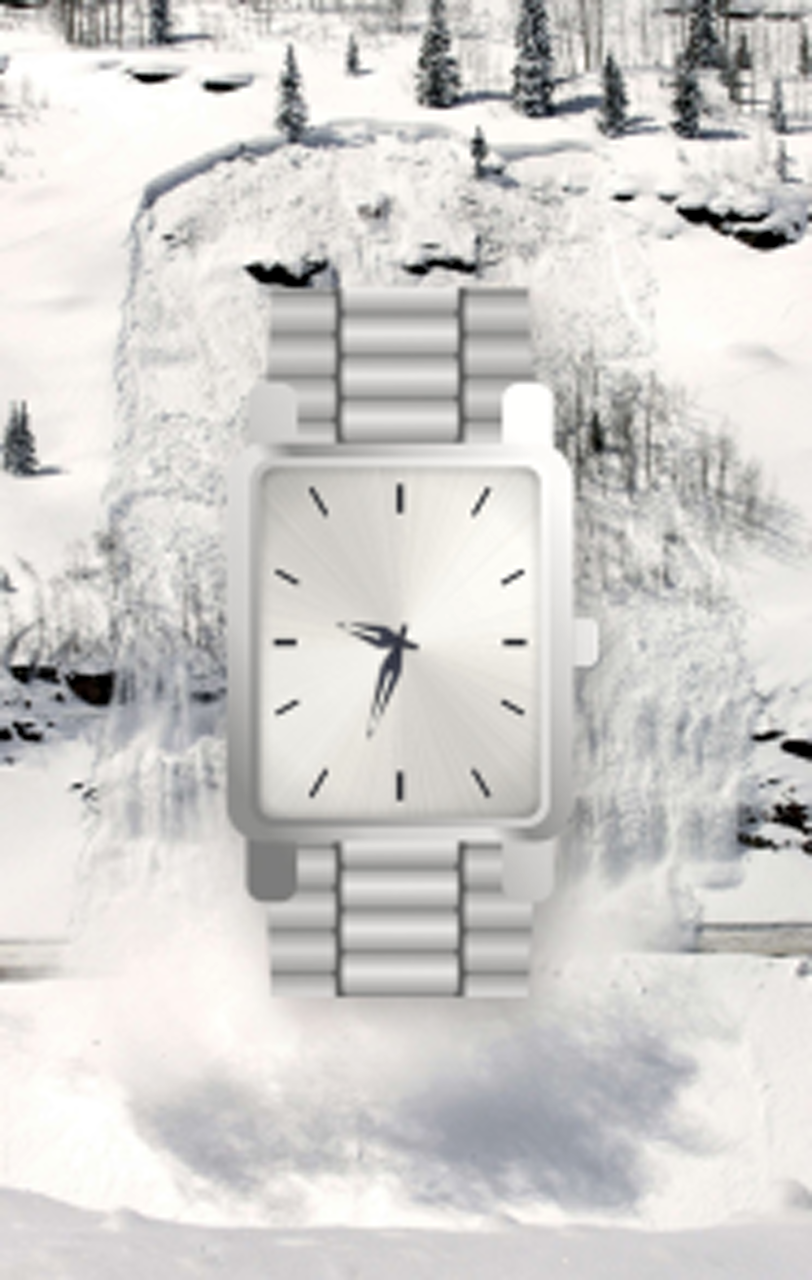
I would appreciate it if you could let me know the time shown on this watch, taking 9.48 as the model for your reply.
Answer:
9.33
